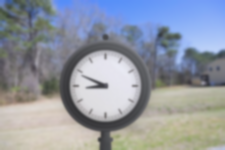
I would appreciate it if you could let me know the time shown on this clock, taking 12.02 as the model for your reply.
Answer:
8.49
